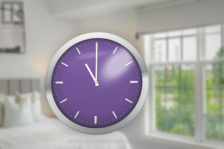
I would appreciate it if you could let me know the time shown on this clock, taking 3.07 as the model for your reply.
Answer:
11.00
